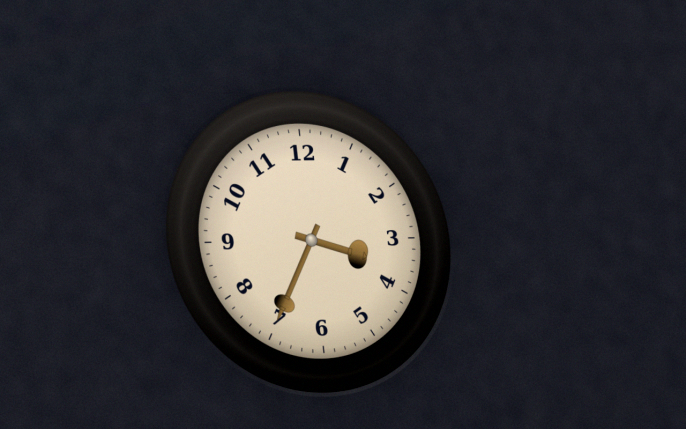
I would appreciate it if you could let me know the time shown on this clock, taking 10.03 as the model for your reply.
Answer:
3.35
